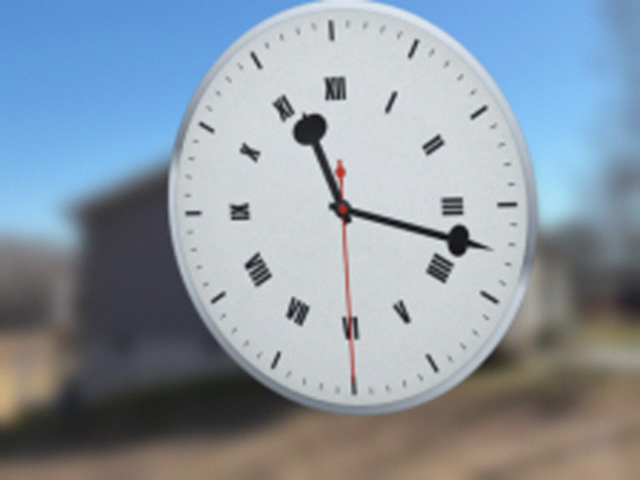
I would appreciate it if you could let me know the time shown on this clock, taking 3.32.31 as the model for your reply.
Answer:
11.17.30
